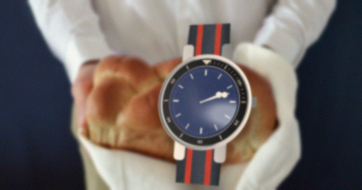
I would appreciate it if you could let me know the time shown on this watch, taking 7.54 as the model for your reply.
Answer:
2.12
